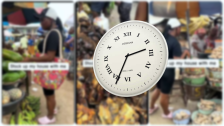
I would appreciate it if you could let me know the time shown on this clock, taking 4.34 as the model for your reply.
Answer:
2.34
